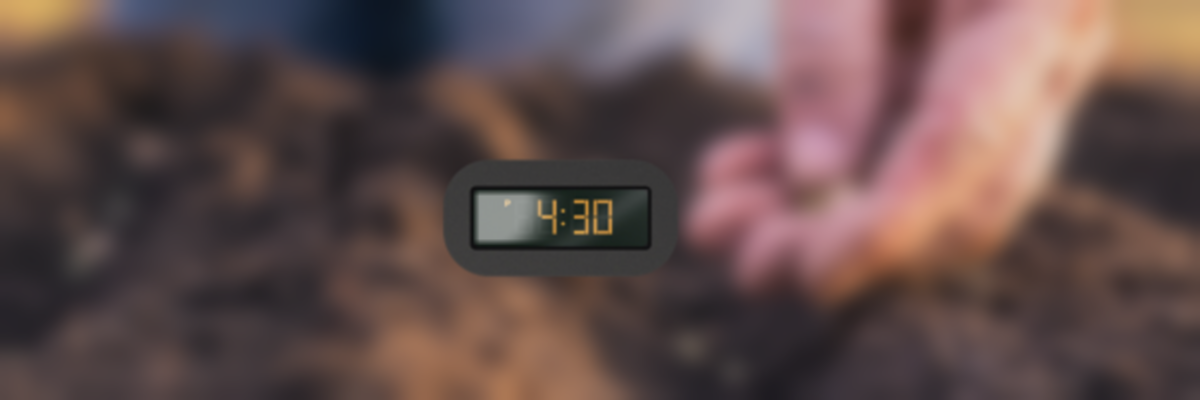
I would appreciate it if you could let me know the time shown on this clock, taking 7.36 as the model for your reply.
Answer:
4.30
